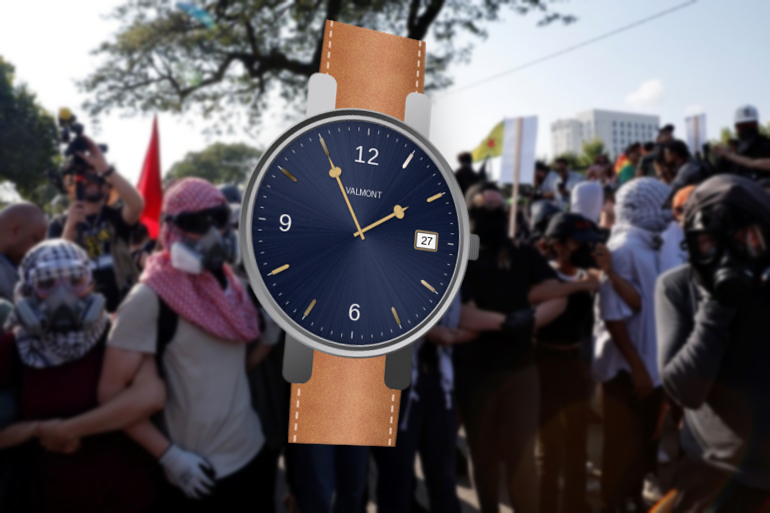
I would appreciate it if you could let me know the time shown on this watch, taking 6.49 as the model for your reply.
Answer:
1.55
